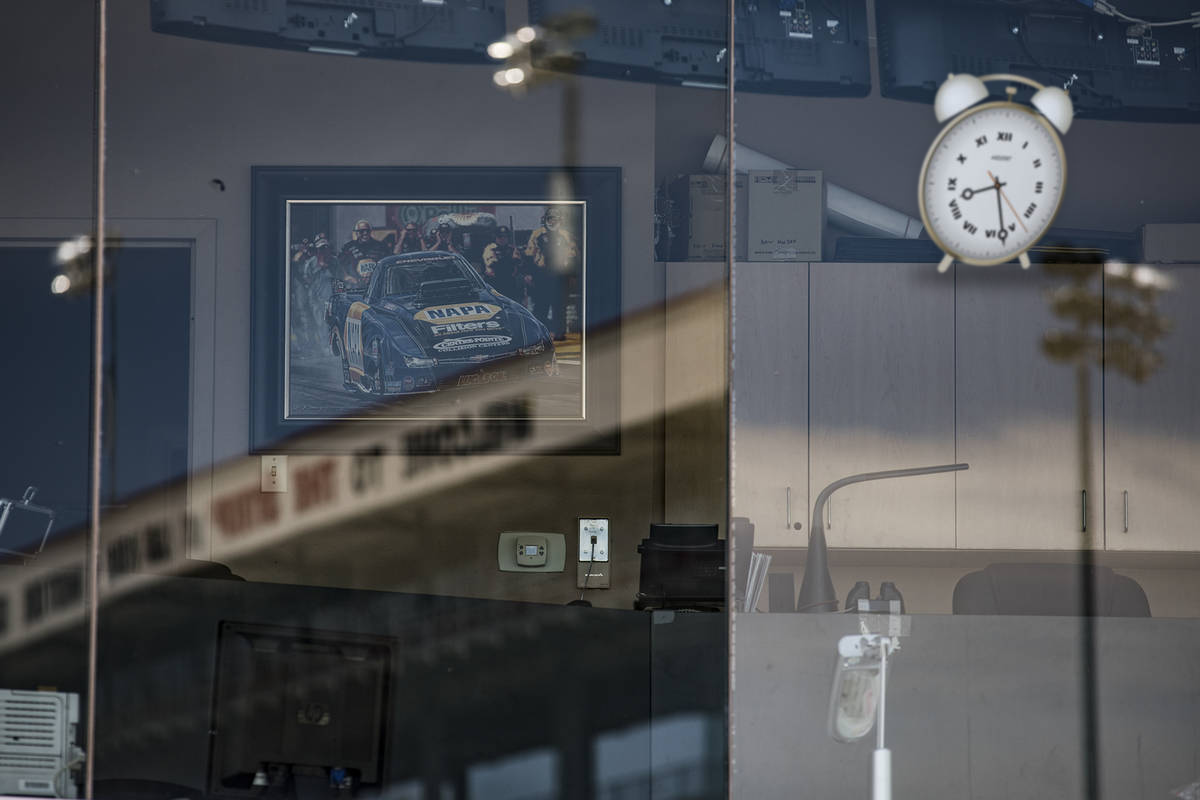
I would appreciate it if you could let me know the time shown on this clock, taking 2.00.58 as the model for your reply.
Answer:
8.27.23
